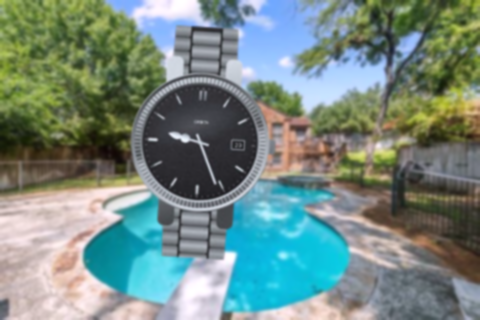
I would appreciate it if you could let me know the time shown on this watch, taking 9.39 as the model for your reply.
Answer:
9.26
